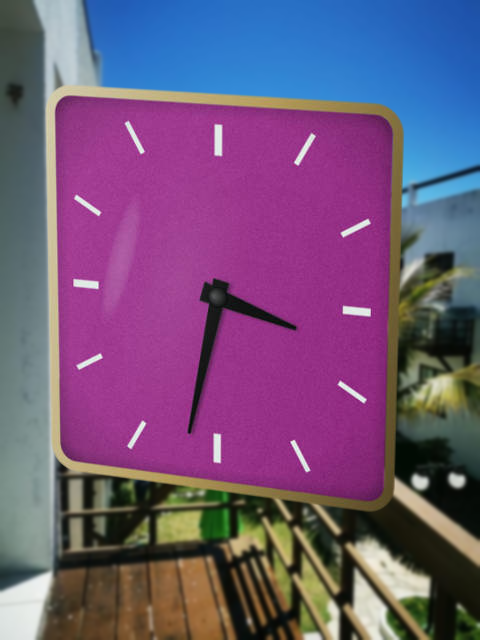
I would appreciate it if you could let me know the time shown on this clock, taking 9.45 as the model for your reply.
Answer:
3.32
